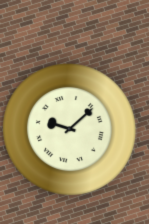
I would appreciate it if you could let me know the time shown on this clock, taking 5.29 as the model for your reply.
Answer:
10.11
